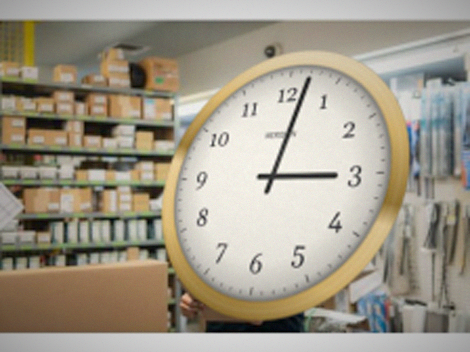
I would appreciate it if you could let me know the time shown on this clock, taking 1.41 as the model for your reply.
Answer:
3.02
